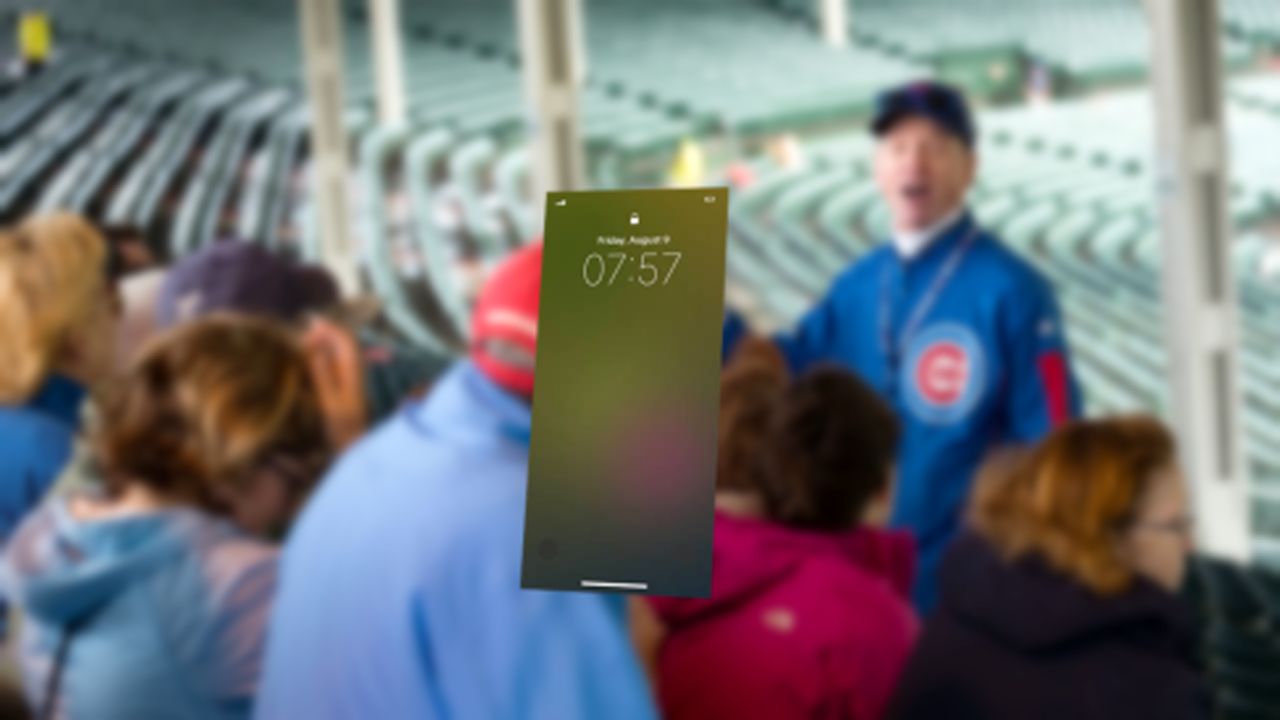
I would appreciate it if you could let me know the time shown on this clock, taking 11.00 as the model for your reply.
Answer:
7.57
